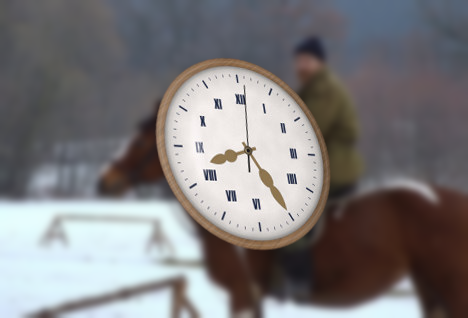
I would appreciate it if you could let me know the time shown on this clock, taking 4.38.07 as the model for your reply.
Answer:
8.25.01
